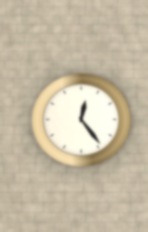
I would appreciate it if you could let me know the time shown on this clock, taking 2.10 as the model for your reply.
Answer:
12.24
